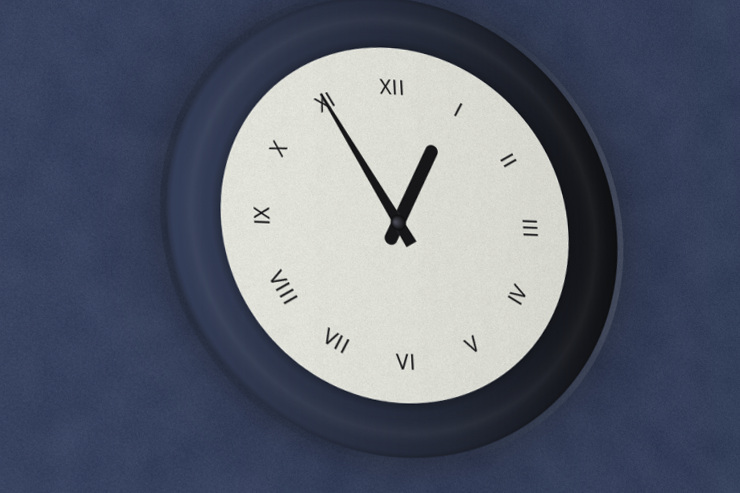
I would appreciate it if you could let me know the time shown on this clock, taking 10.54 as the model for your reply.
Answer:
12.55
